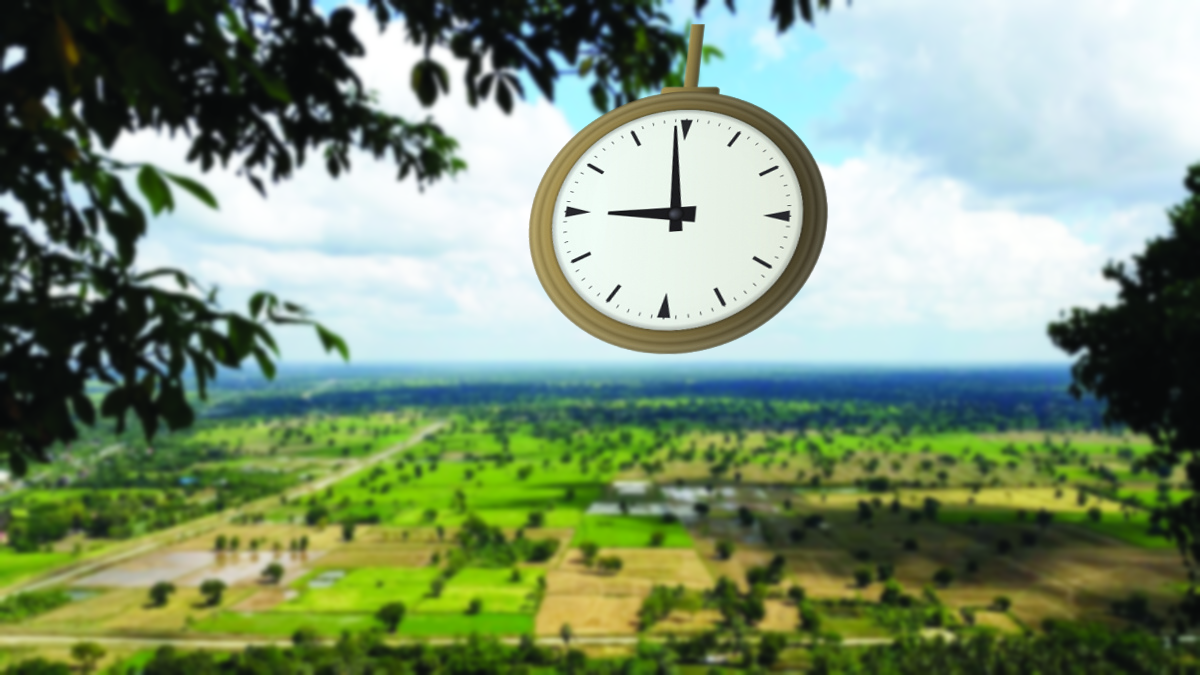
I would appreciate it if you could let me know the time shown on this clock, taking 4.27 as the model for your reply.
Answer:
8.59
